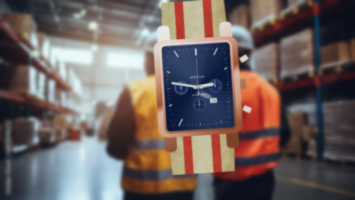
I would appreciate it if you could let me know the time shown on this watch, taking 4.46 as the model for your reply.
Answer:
2.47
